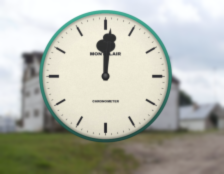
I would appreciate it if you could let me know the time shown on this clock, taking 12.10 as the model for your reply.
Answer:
12.01
